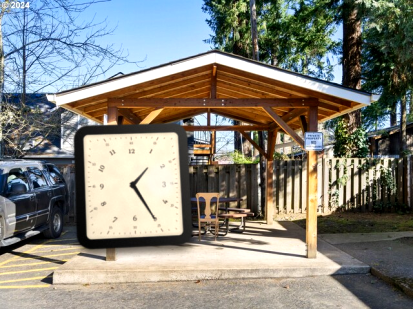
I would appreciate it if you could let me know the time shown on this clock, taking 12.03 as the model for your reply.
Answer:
1.25
